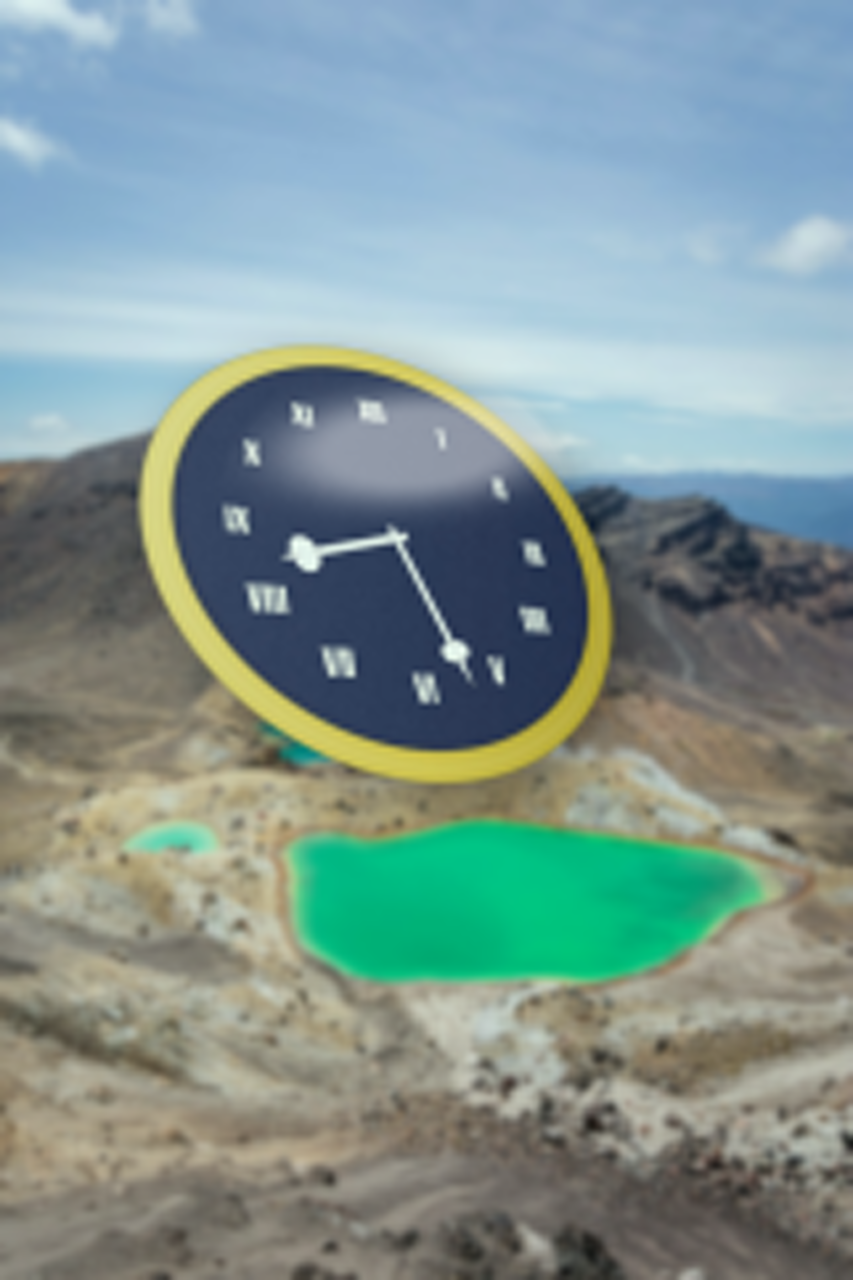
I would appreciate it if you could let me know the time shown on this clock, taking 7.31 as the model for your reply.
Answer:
8.27
